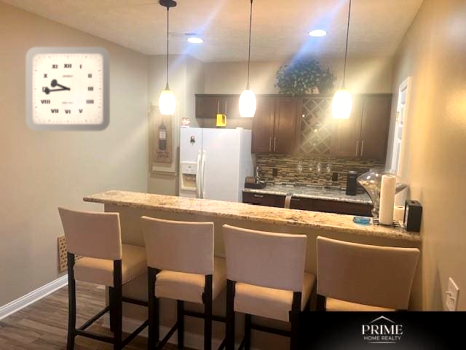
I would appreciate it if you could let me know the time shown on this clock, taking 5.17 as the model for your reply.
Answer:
9.44
